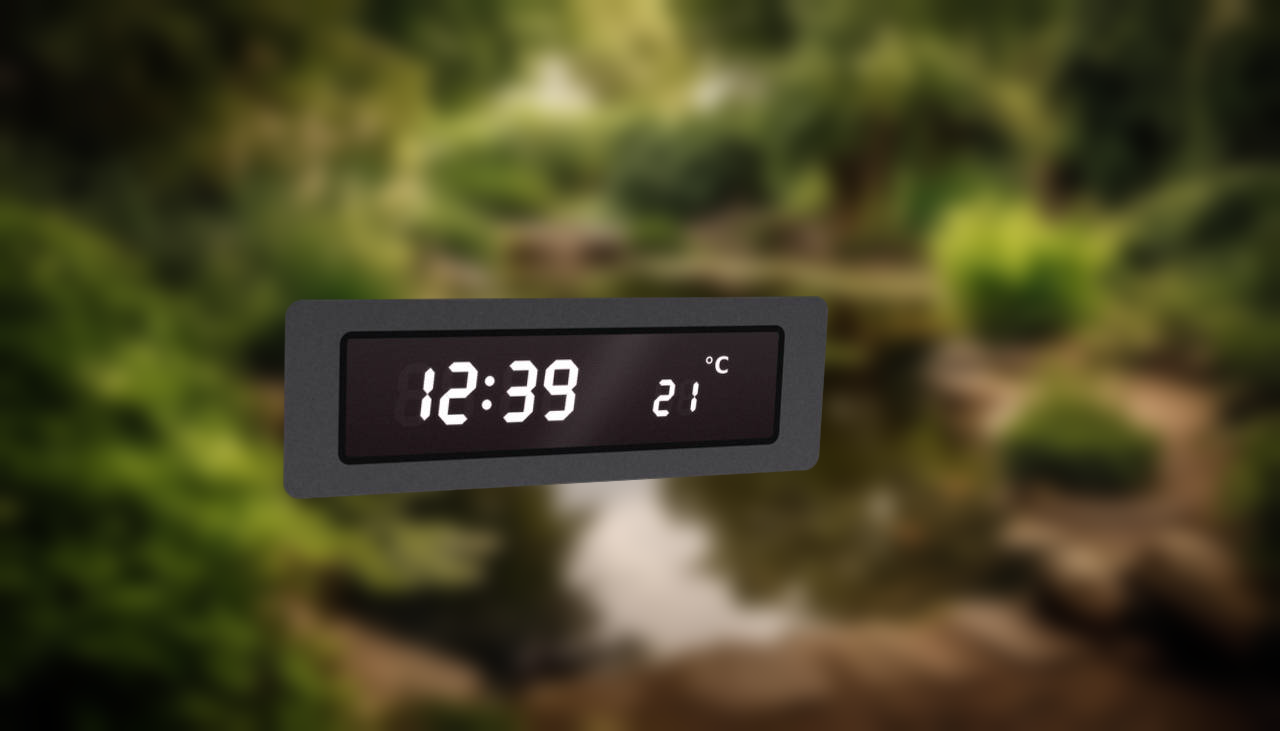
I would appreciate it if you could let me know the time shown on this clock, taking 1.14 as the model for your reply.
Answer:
12.39
